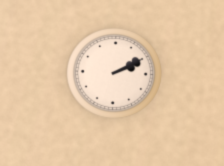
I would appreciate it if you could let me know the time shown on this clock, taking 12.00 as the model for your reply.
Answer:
2.10
